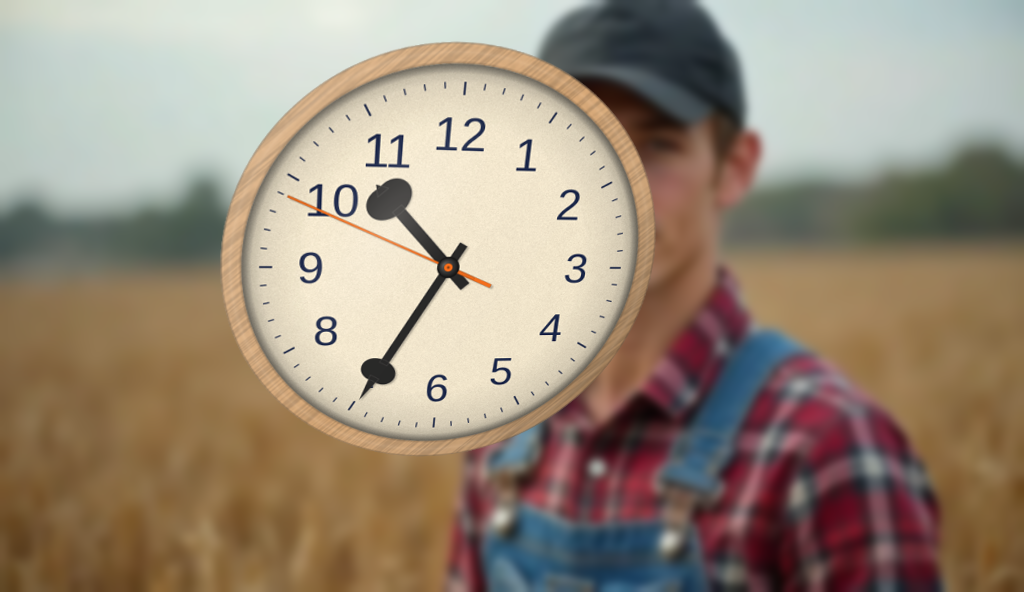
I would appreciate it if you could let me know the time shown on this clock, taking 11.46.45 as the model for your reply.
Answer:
10.34.49
